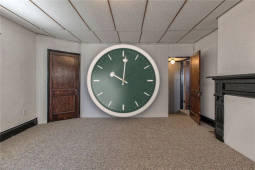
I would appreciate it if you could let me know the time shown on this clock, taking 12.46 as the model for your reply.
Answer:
10.01
